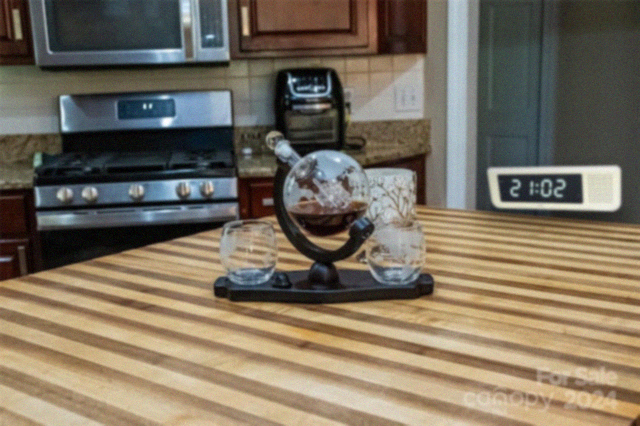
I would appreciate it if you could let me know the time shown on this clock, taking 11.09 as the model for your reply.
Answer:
21.02
